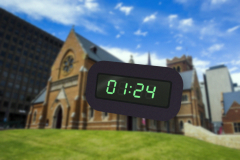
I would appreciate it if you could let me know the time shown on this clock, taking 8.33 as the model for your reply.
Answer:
1.24
